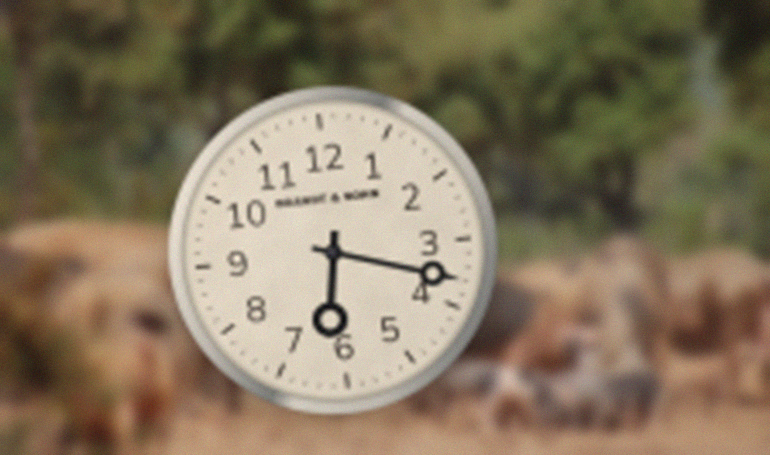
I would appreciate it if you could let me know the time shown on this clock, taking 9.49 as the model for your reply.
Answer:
6.18
